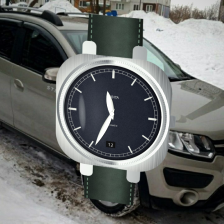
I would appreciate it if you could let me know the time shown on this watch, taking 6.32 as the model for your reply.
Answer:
11.34
